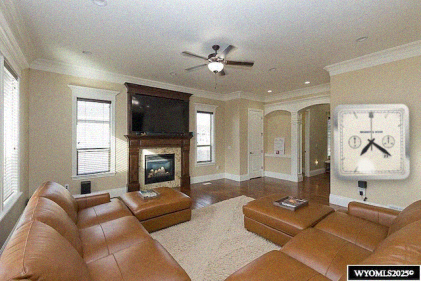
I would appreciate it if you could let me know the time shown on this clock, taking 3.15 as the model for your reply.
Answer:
7.21
